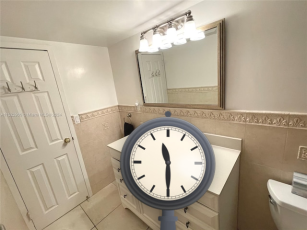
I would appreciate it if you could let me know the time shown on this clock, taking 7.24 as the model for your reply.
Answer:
11.30
